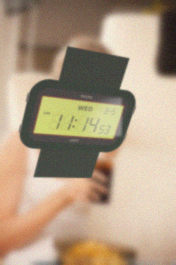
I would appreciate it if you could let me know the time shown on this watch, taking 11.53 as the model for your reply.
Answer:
11.14
